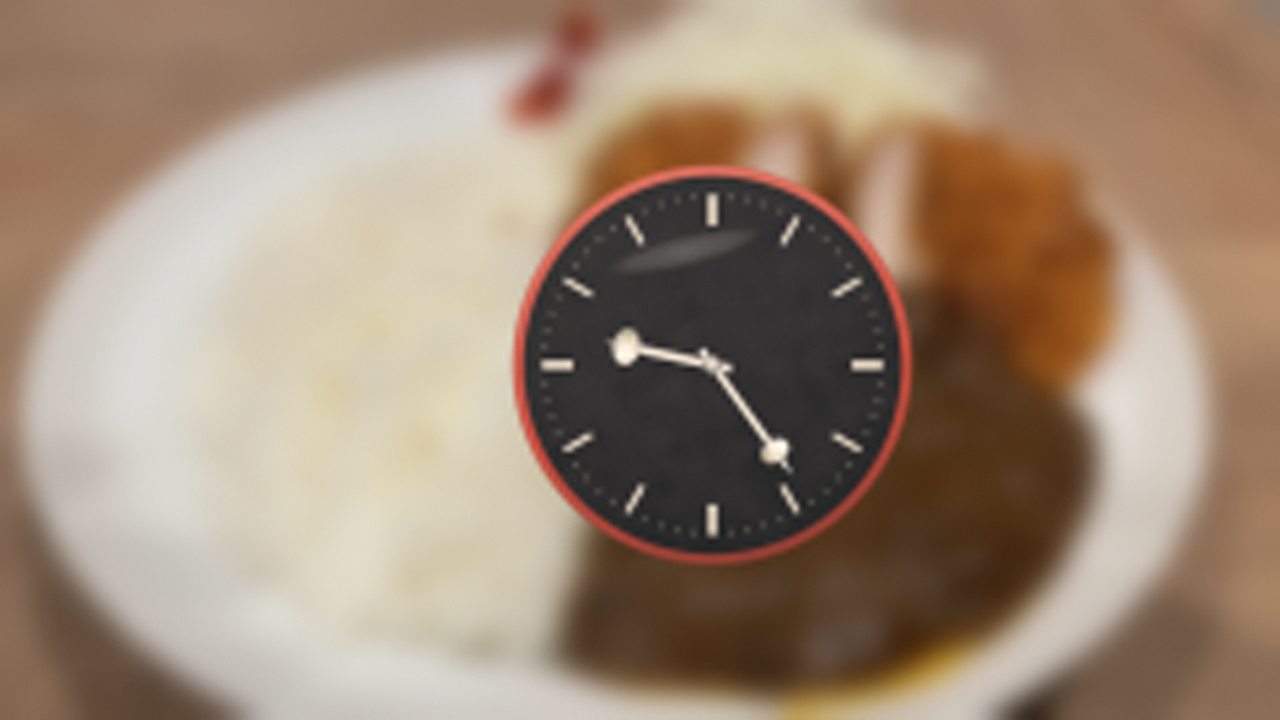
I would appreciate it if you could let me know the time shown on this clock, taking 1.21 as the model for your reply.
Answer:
9.24
